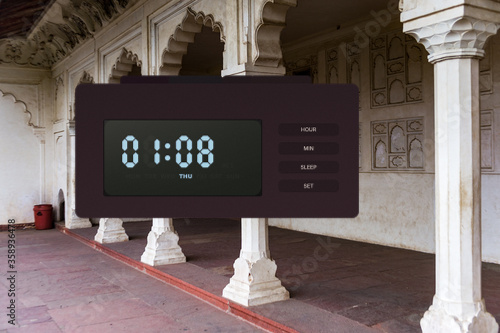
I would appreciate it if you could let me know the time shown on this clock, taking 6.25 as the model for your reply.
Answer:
1.08
